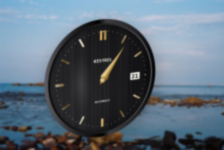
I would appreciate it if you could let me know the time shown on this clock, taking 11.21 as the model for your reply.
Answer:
1.06
